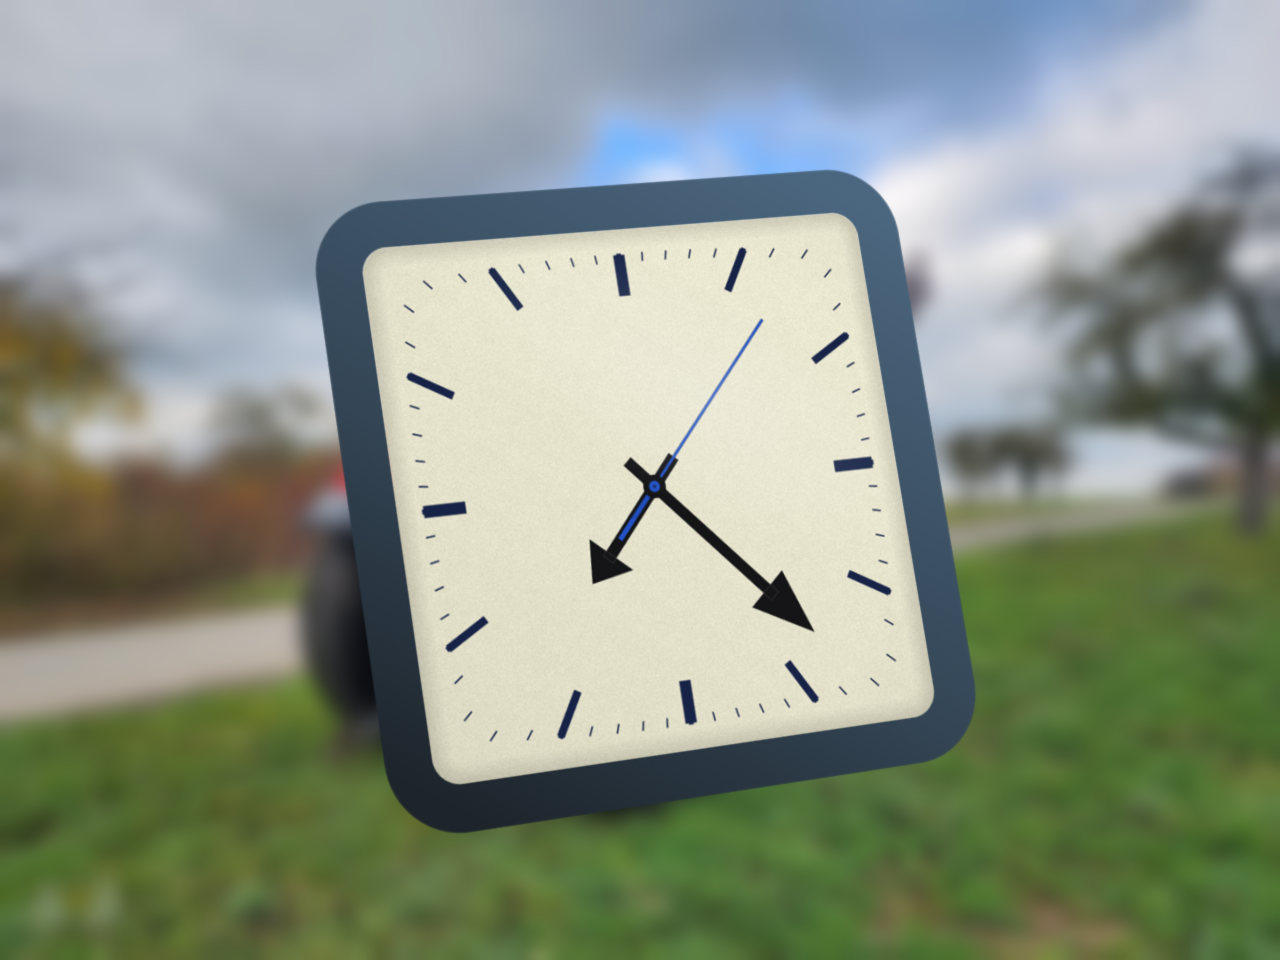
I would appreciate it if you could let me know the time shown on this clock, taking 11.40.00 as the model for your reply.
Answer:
7.23.07
